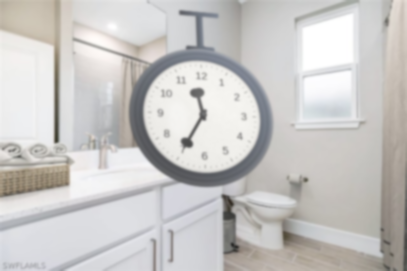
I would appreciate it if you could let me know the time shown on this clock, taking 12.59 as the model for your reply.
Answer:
11.35
